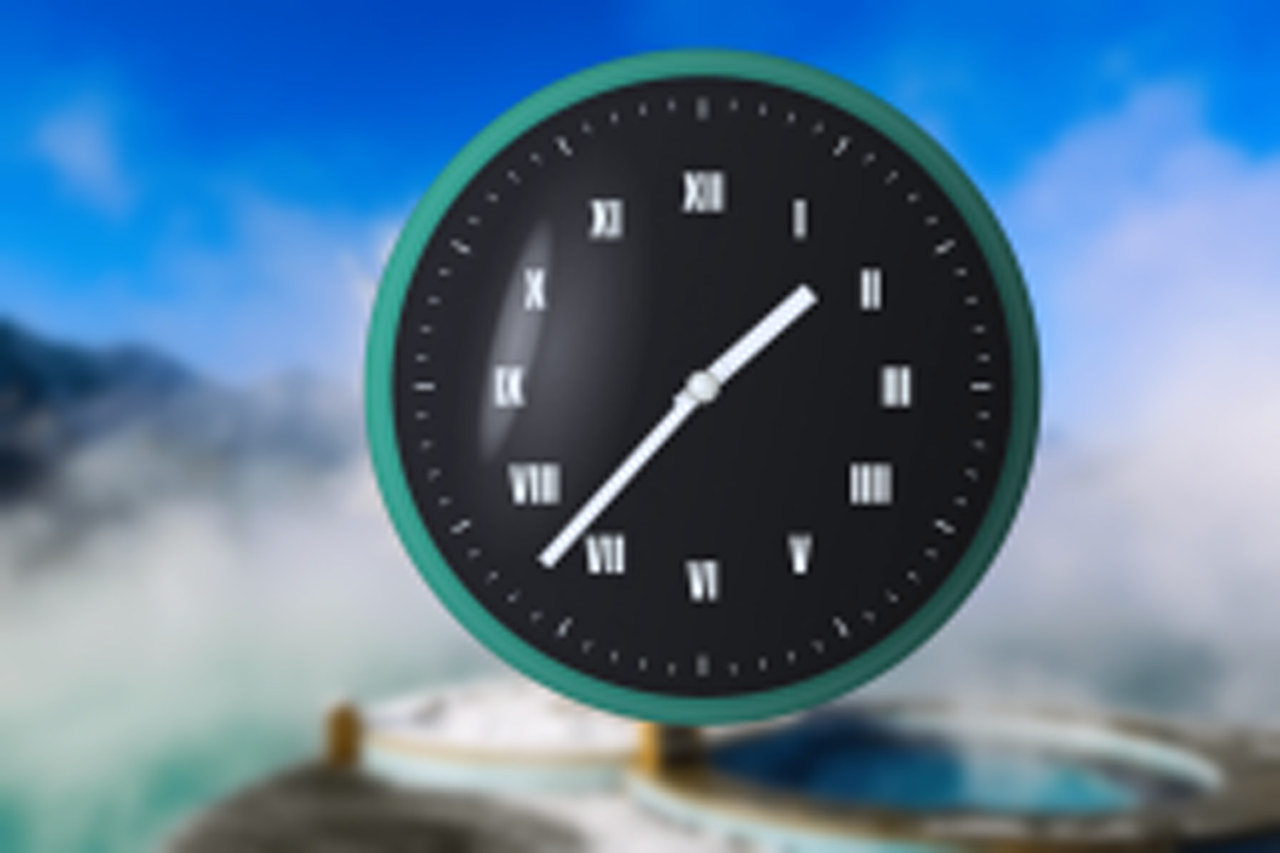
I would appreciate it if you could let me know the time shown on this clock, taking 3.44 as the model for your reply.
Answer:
1.37
